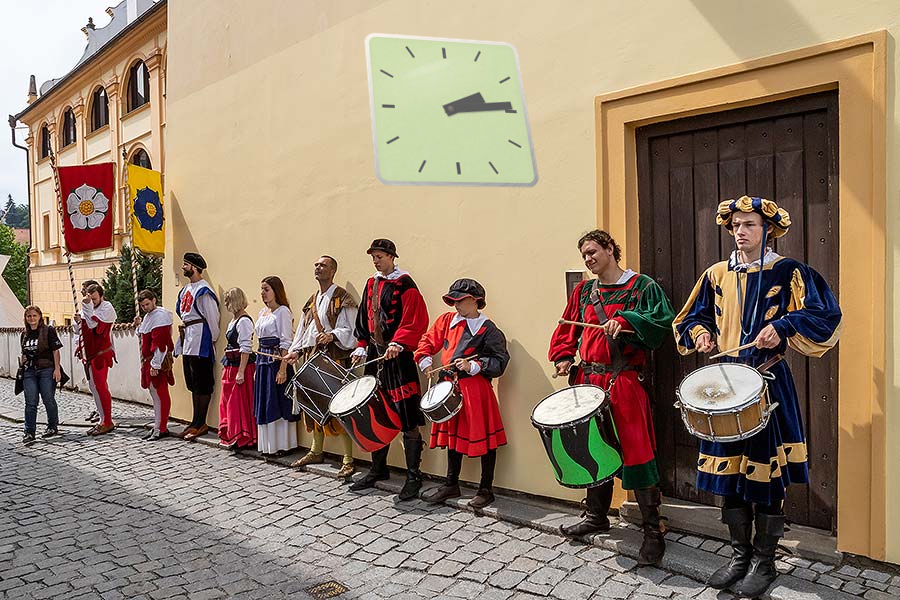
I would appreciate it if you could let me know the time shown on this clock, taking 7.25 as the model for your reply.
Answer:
2.14
